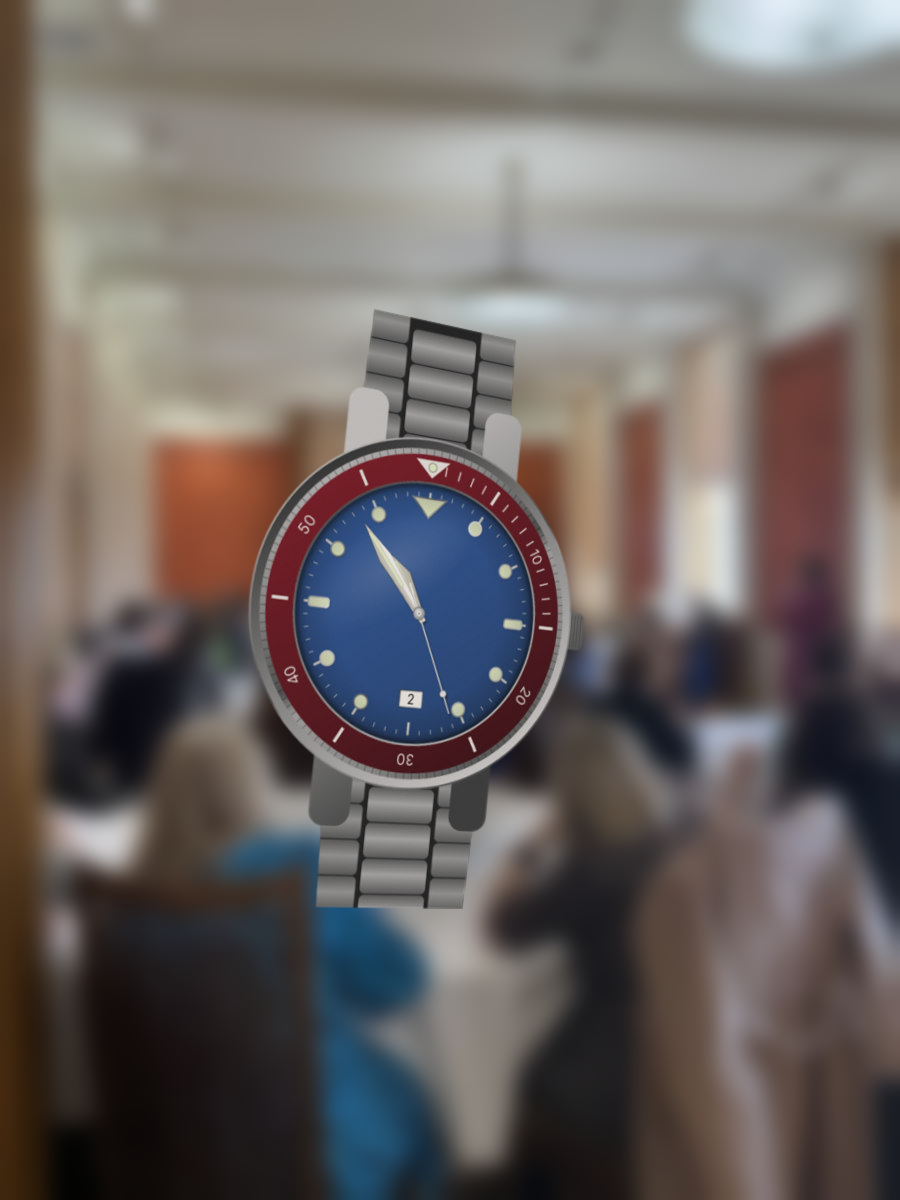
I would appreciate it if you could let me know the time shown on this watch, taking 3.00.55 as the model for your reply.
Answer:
10.53.26
